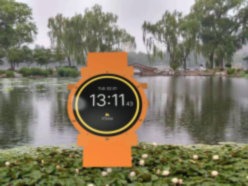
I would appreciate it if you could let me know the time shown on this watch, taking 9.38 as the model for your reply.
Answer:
13.11
